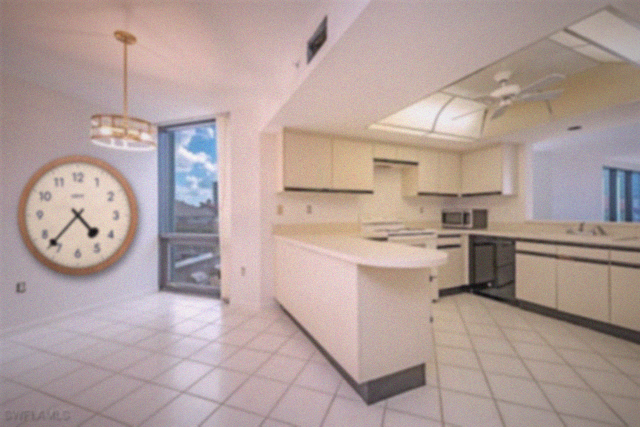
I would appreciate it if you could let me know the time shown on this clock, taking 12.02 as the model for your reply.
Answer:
4.37
